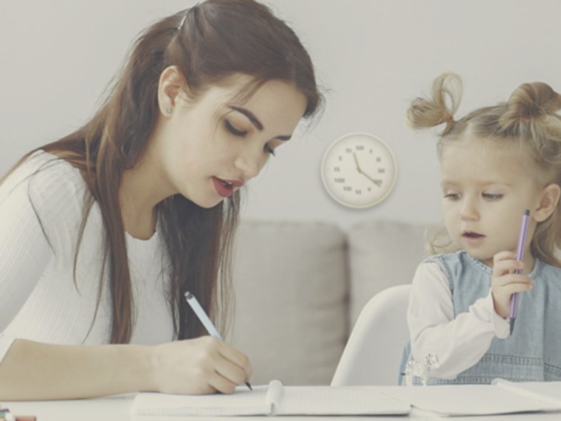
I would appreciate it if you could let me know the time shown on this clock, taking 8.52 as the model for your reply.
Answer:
11.21
